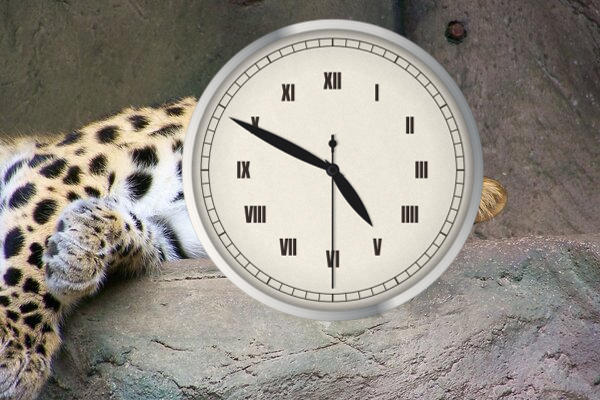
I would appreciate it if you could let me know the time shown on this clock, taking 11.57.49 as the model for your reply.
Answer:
4.49.30
